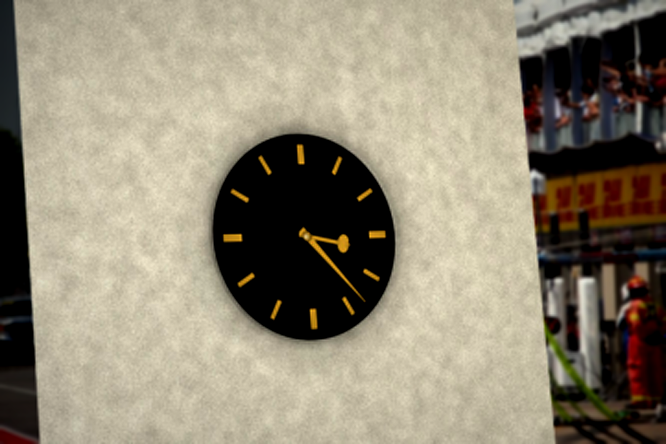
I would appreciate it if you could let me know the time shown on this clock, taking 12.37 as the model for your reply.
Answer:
3.23
